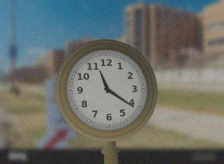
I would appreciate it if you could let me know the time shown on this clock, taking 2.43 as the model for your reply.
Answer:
11.21
